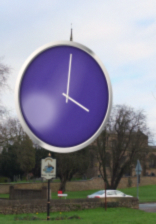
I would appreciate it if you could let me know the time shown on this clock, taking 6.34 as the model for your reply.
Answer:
4.01
